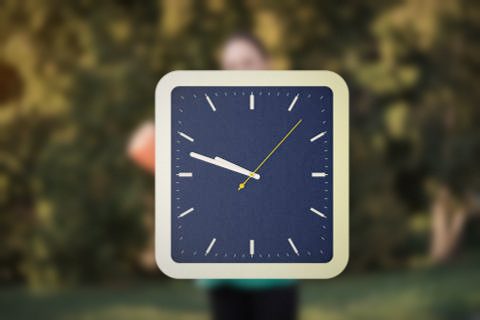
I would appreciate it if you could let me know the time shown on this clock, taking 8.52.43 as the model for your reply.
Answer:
9.48.07
